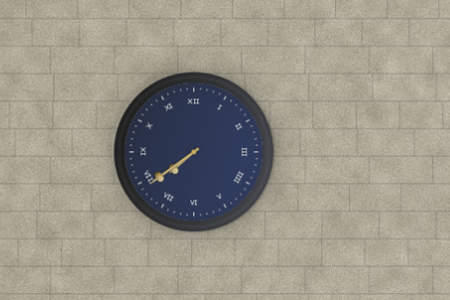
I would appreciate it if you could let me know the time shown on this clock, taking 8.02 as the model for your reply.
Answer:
7.39
